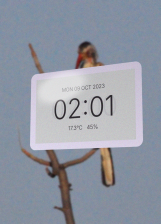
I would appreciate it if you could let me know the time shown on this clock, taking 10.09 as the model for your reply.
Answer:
2.01
